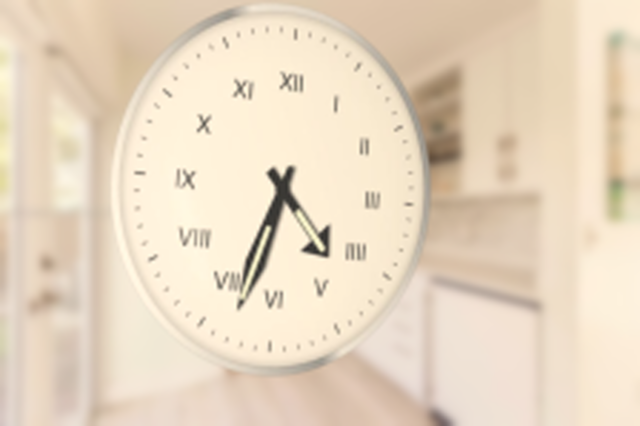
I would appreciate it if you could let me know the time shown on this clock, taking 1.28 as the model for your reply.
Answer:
4.33
